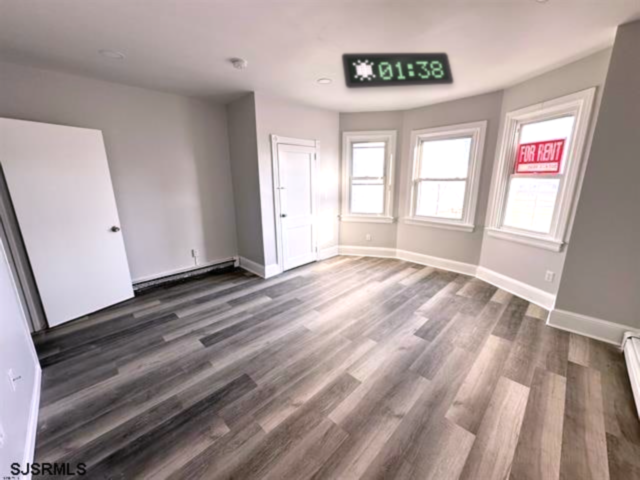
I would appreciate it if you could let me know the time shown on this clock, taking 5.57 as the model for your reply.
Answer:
1.38
